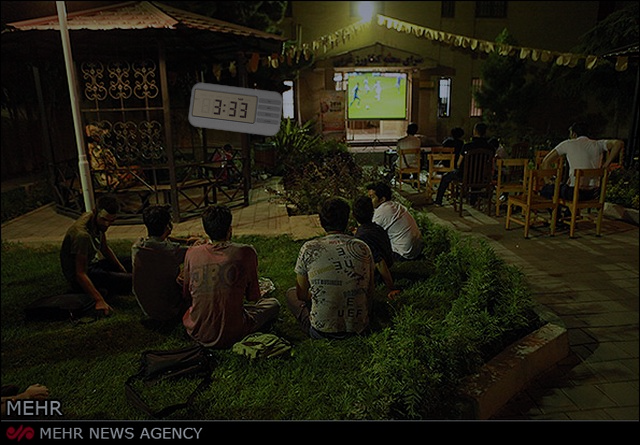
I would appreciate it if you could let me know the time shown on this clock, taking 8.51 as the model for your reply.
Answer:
3.33
